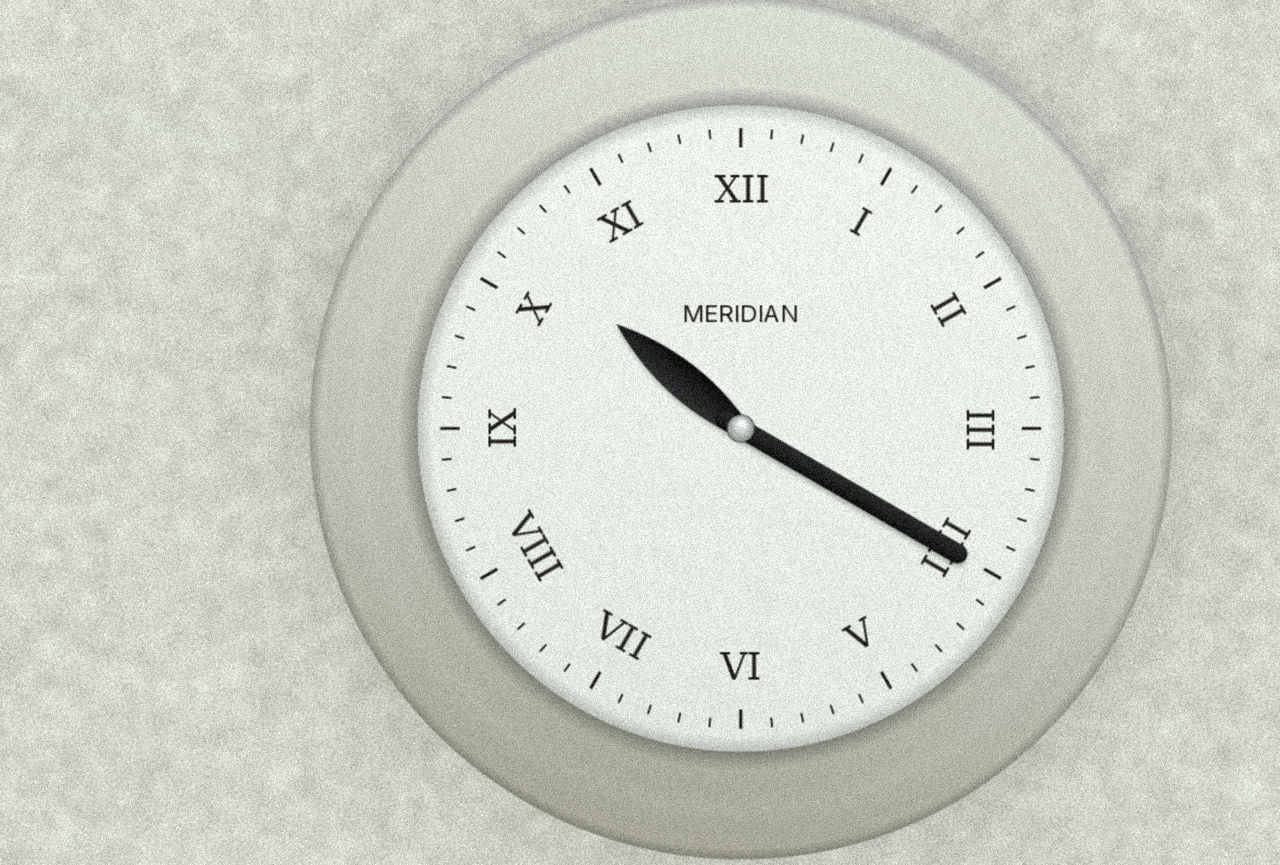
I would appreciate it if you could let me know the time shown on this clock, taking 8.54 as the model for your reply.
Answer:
10.20
